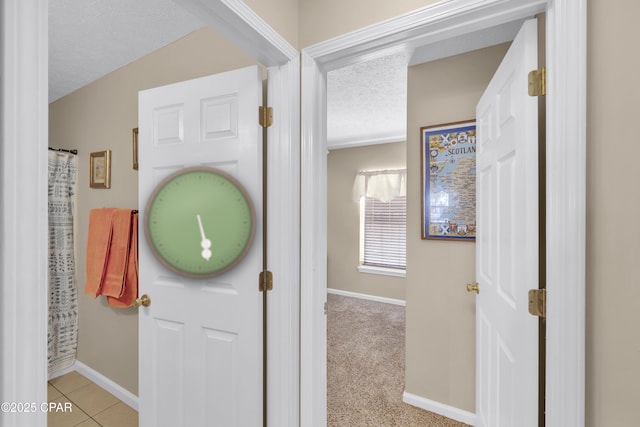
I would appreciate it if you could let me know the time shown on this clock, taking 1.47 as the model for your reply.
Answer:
5.28
